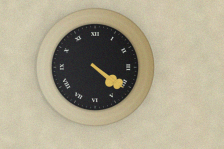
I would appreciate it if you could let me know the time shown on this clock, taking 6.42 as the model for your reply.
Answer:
4.21
